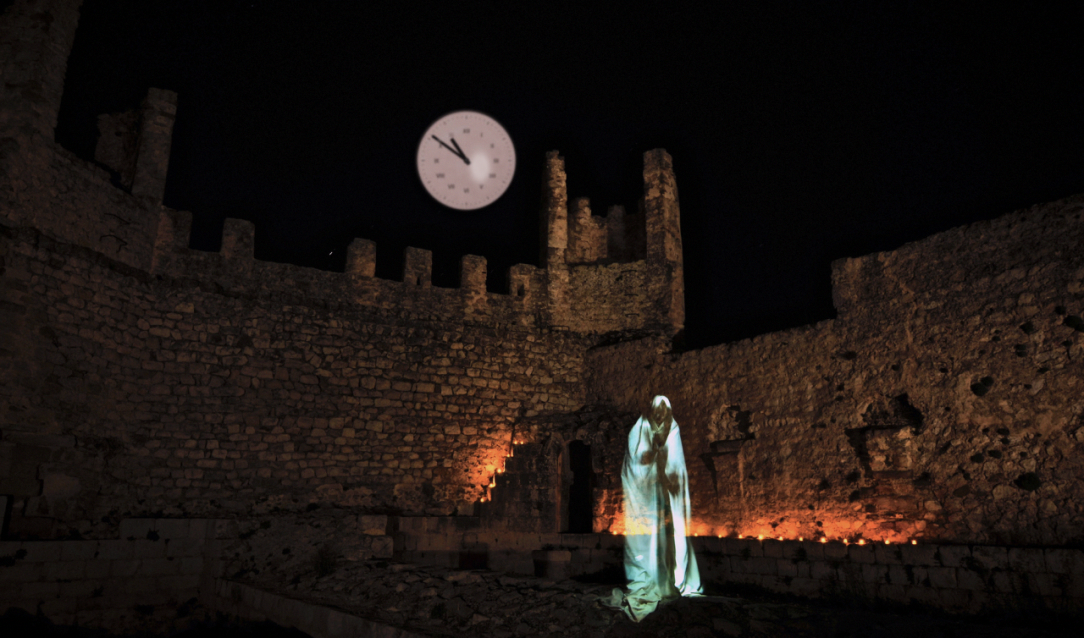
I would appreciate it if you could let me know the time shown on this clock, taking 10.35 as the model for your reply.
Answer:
10.51
